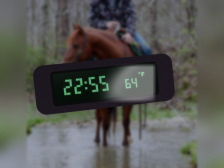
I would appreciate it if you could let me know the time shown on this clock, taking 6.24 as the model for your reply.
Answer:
22.55
